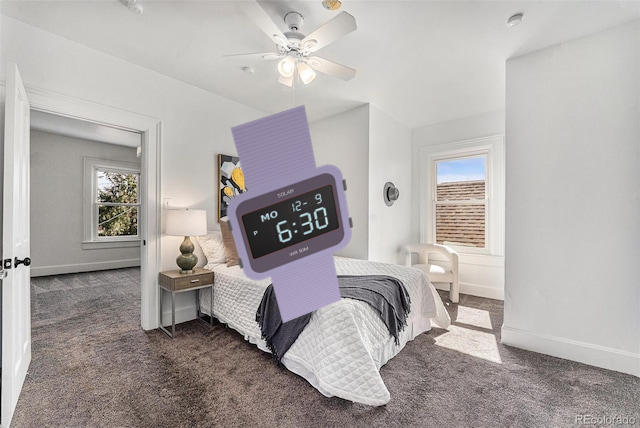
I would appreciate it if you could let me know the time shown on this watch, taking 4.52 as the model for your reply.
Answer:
6.30
